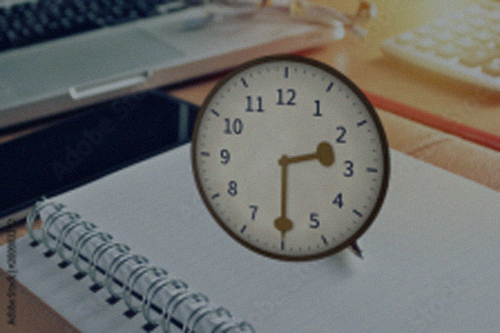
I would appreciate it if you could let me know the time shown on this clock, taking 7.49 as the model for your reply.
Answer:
2.30
